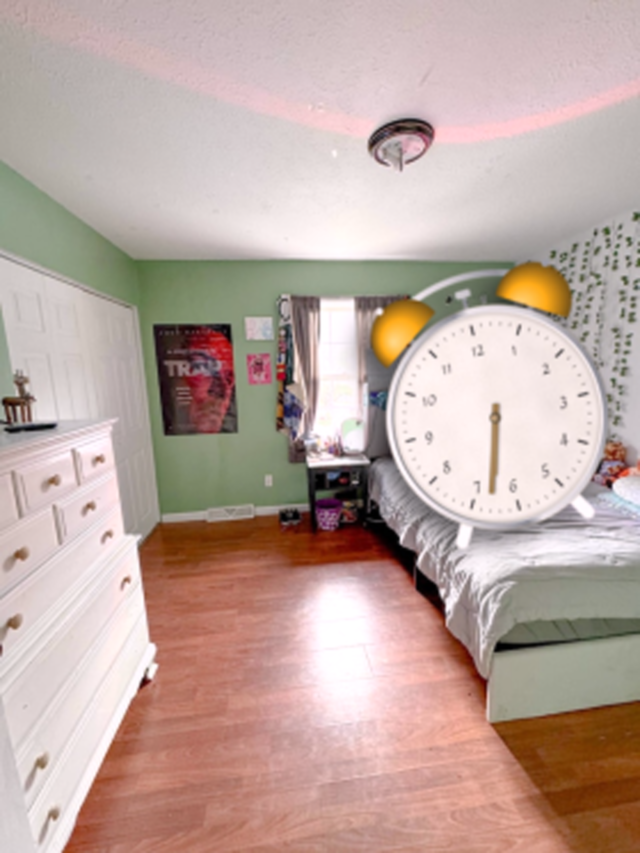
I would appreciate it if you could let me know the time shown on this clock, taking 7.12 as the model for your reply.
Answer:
6.33
